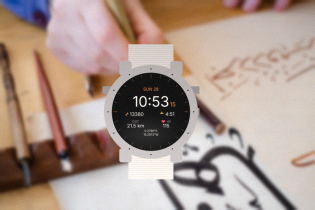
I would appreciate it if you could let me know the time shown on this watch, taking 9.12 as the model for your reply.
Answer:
10.53
